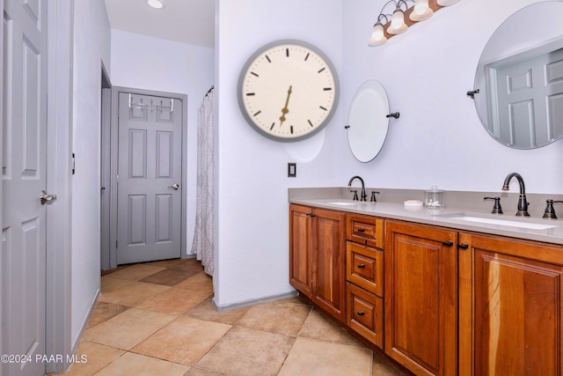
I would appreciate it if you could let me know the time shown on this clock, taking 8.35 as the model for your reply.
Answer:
6.33
